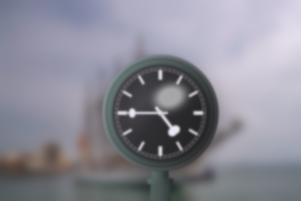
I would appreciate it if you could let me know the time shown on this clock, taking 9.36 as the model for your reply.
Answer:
4.45
